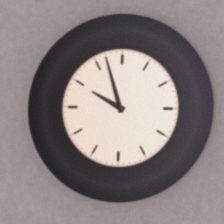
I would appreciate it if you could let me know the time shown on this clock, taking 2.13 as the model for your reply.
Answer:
9.57
